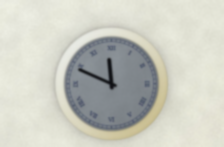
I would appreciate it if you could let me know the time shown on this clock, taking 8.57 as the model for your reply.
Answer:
11.49
